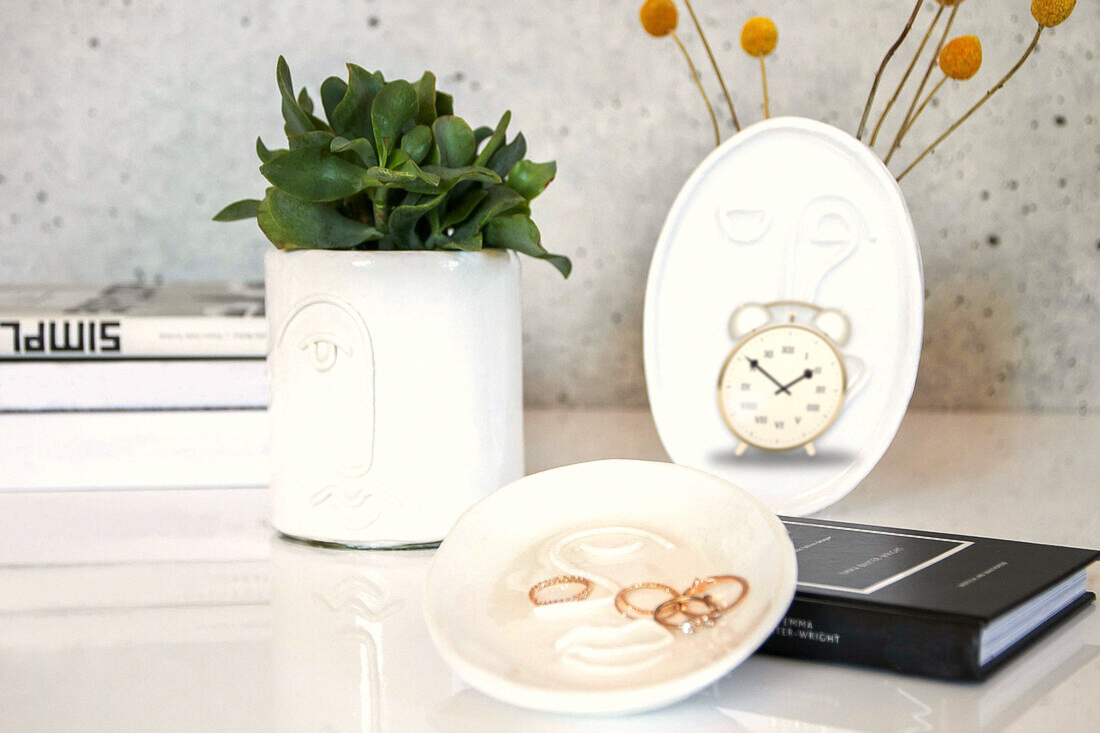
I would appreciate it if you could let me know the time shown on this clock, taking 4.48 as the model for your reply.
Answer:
1.51
